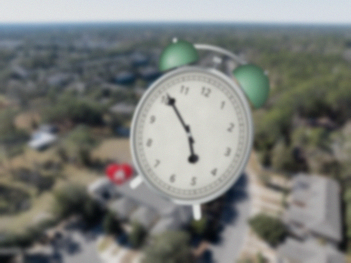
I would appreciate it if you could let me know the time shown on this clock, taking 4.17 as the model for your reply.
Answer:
4.51
